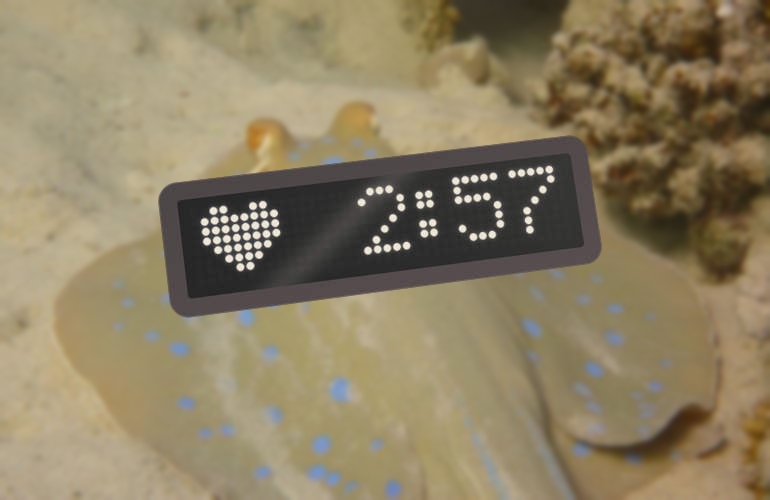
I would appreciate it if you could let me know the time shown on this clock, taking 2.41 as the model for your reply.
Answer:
2.57
